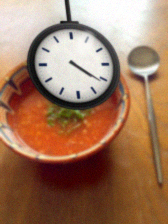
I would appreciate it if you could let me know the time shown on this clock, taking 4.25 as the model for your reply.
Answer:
4.21
